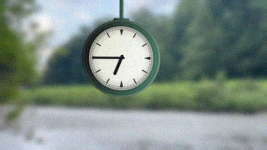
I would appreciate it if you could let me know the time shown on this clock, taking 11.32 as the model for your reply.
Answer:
6.45
